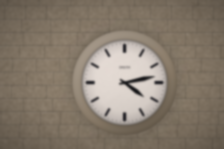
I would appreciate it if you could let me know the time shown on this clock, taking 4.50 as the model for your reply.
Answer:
4.13
